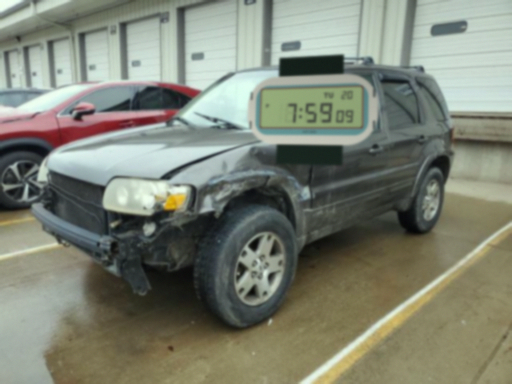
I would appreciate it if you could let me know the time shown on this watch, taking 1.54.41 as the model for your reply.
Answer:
7.59.09
